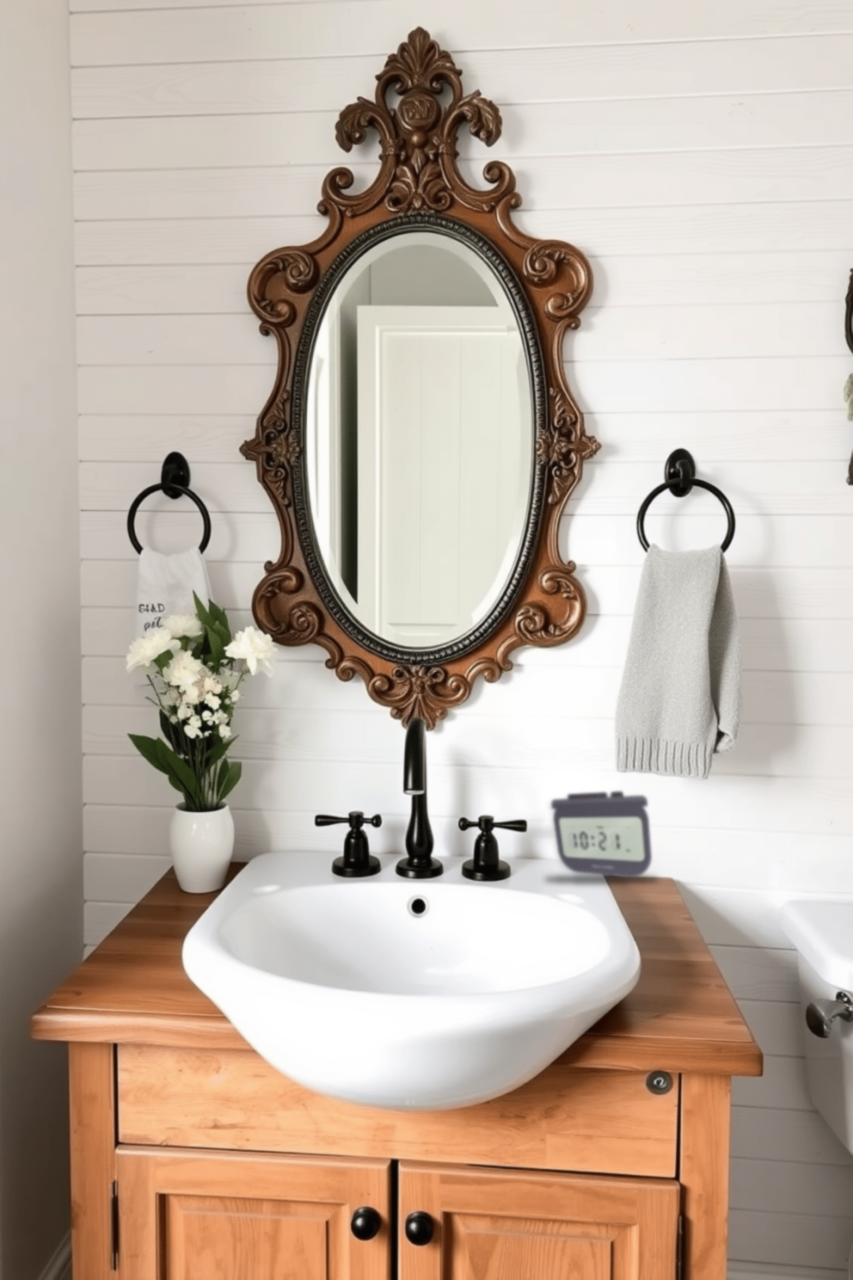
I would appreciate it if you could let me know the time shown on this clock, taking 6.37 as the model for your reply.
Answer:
10.21
